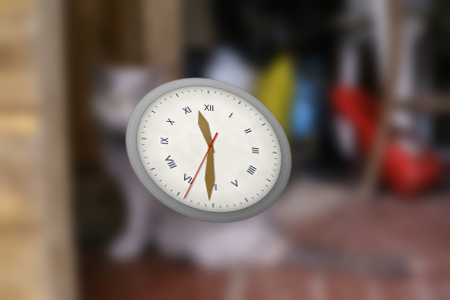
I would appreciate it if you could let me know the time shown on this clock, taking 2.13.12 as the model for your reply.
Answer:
11.30.34
